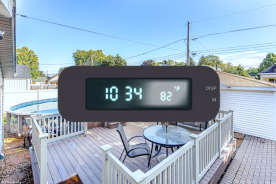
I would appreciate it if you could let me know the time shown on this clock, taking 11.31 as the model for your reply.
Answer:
10.34
